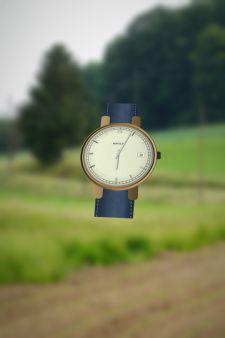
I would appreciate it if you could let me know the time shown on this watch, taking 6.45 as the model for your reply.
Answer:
6.04
